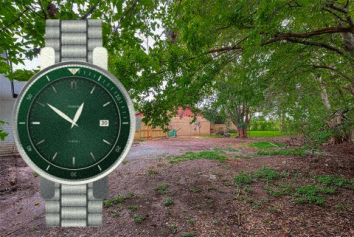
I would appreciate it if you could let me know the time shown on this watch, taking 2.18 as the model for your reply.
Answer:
12.51
